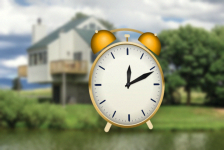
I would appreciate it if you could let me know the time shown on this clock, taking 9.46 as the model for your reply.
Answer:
12.11
